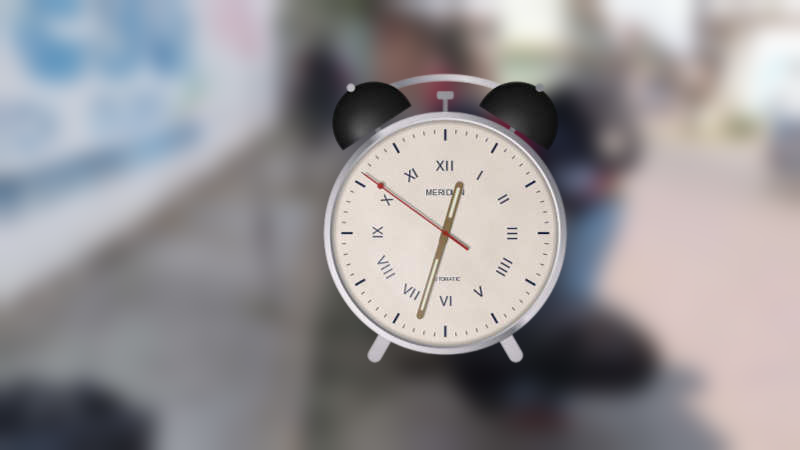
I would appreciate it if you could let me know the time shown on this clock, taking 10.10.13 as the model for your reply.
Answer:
12.32.51
